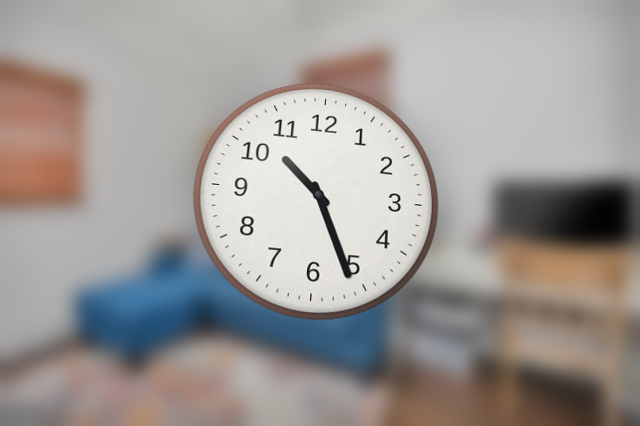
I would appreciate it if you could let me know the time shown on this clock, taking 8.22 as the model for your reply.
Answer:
10.26
